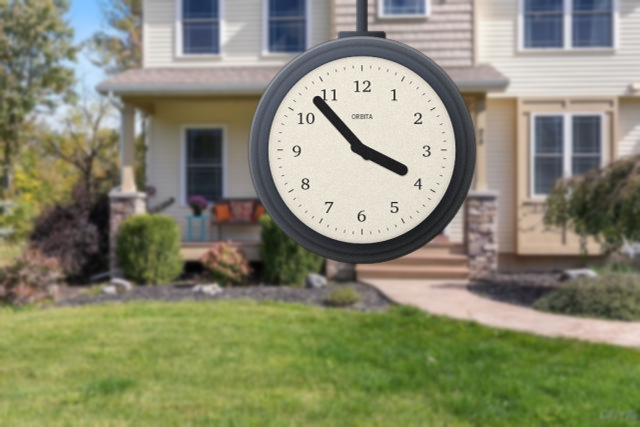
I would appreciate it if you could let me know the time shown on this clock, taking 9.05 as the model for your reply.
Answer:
3.53
